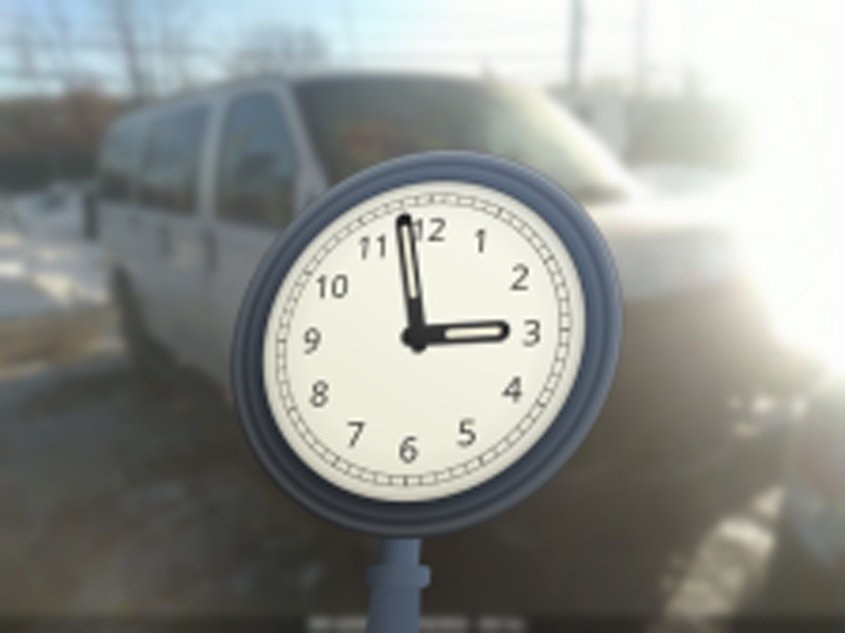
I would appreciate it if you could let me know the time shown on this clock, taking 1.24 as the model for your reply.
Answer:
2.58
